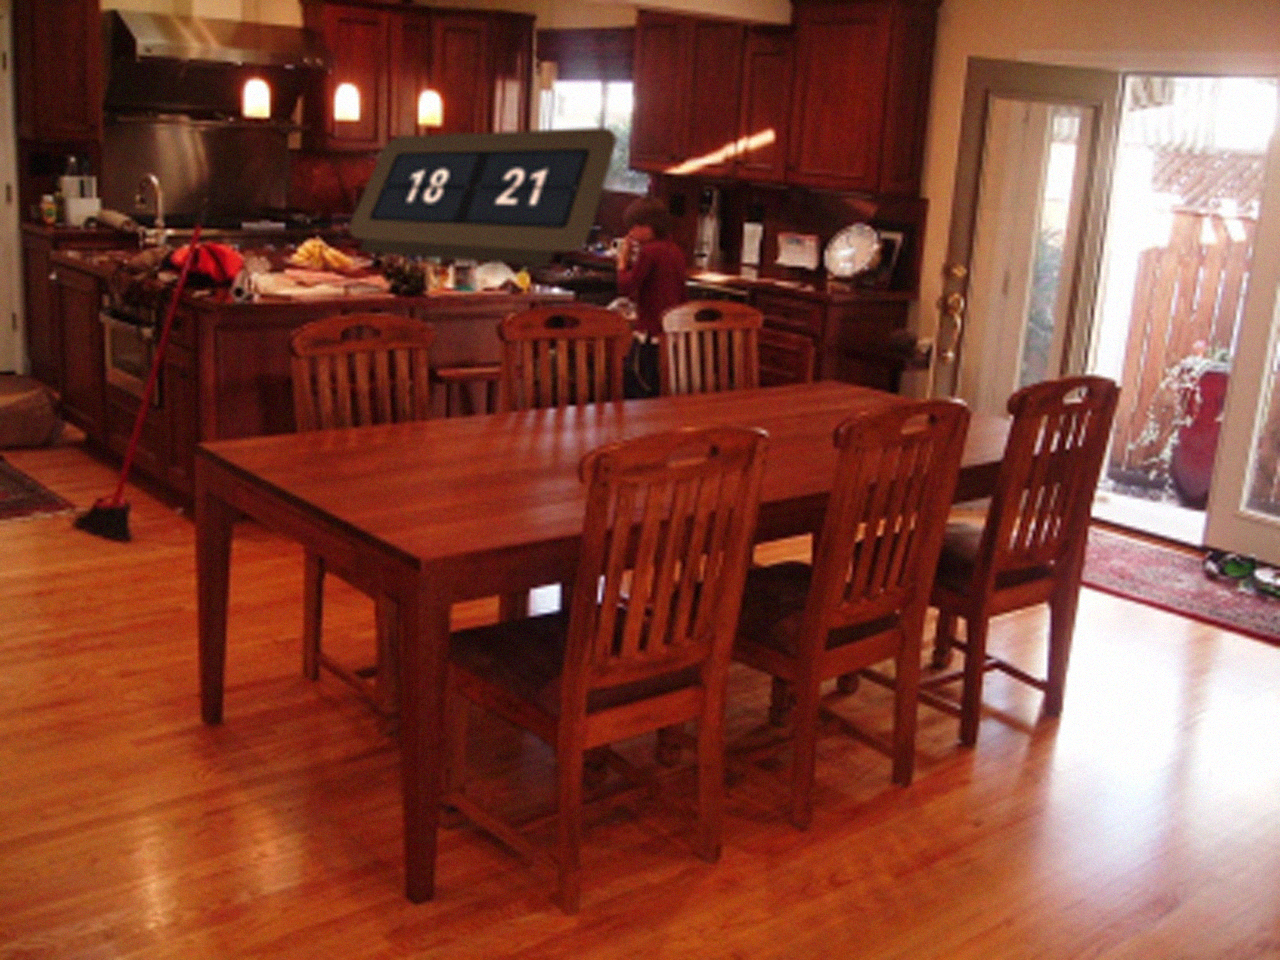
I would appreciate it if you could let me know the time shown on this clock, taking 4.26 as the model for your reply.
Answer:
18.21
